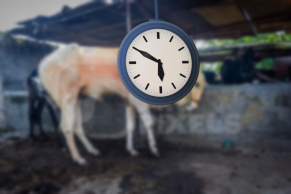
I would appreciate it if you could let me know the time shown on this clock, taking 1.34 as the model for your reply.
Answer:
5.50
